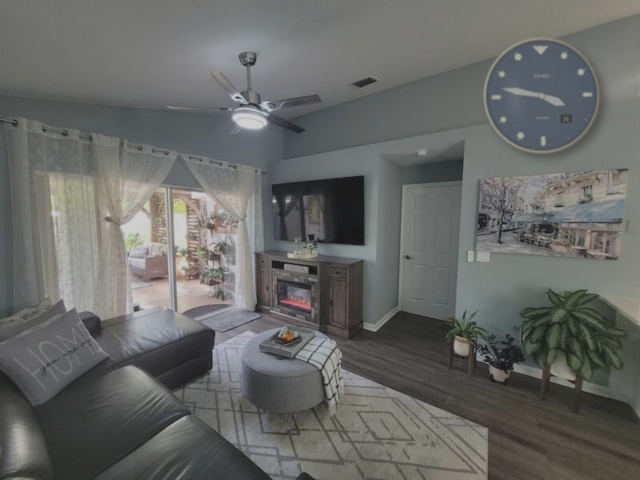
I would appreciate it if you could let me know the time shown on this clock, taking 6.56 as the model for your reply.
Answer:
3.47
